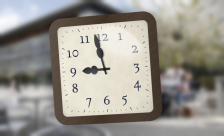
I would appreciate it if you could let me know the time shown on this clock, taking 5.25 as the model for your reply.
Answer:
8.58
